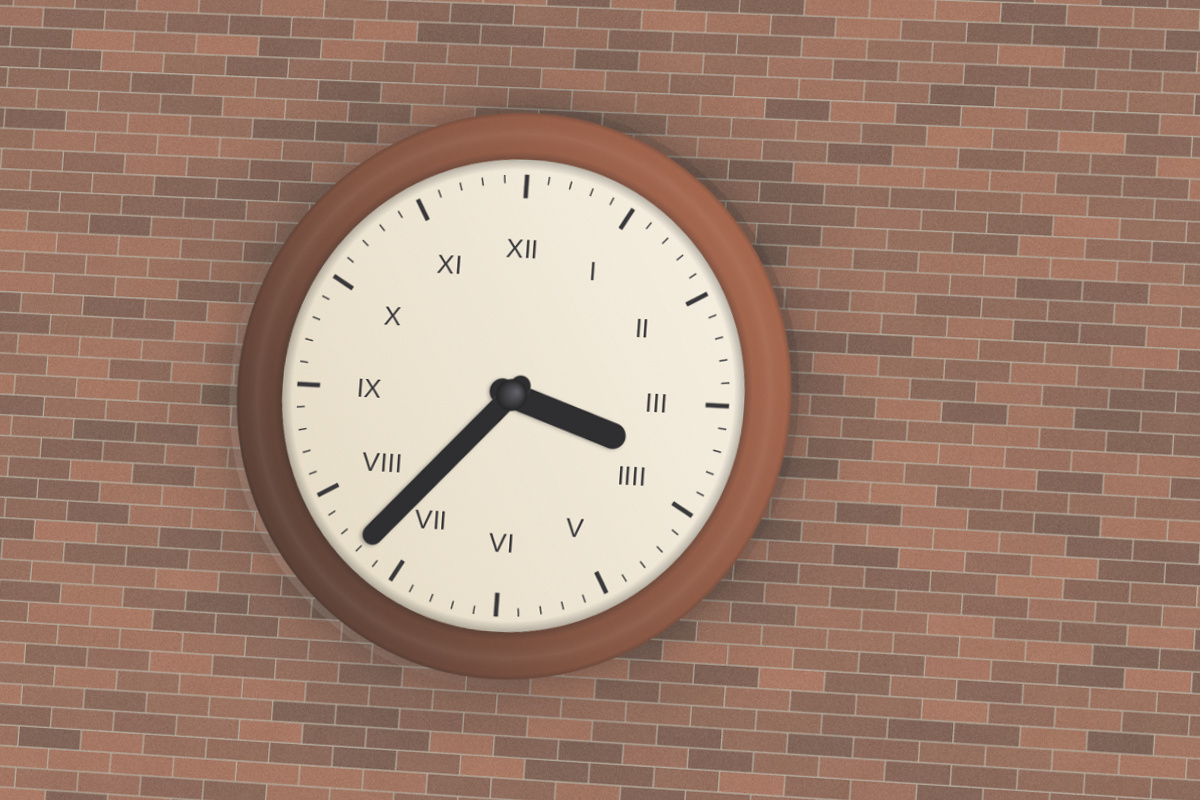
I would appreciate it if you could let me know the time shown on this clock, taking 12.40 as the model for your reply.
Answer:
3.37
